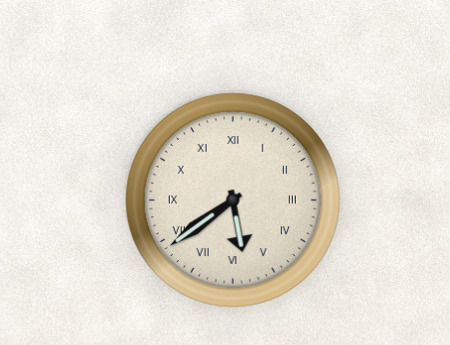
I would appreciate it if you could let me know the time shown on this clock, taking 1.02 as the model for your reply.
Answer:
5.39
